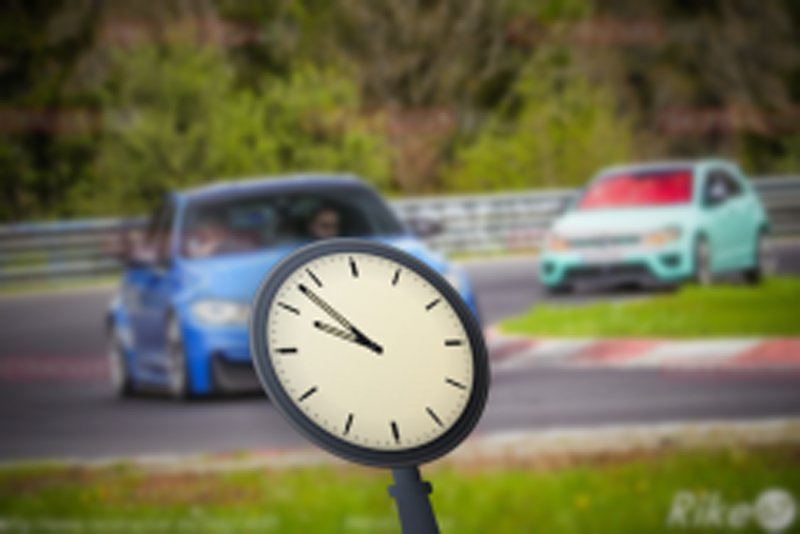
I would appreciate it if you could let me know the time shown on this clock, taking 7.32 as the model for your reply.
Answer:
9.53
